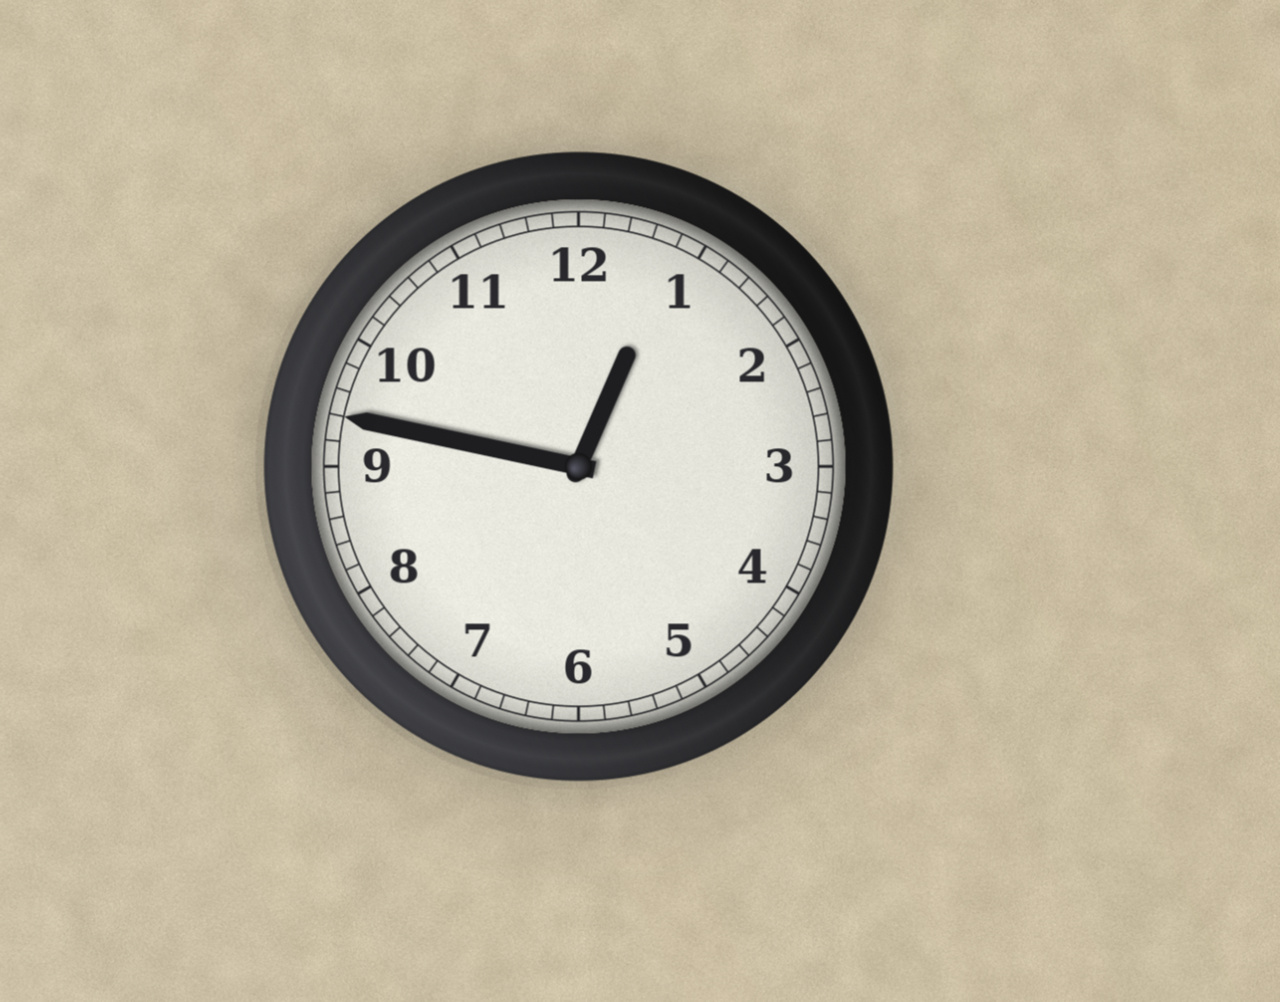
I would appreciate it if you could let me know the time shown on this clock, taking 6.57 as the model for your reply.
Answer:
12.47
